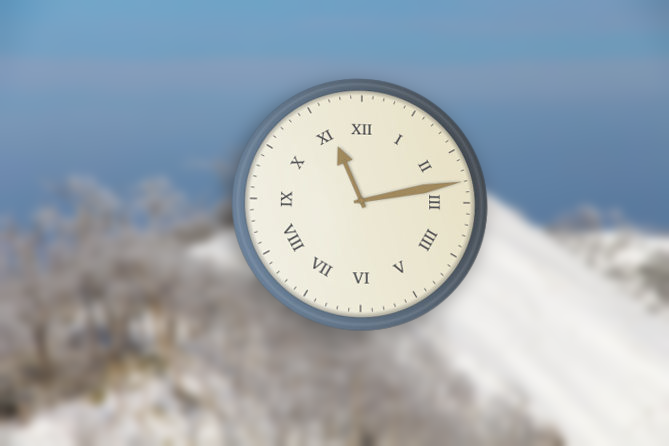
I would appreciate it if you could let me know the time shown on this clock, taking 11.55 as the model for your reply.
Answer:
11.13
